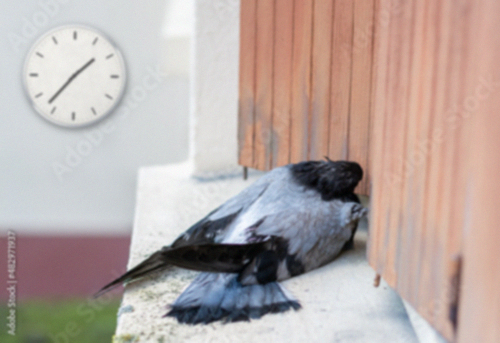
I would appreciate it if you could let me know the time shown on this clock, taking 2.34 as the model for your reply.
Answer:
1.37
